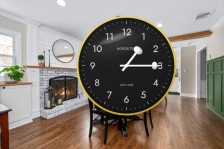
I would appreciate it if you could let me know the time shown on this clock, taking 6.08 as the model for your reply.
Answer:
1.15
